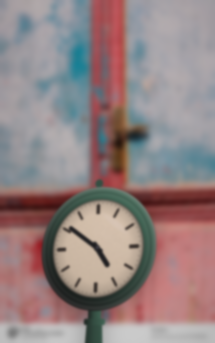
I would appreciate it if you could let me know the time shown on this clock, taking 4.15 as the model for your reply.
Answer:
4.51
